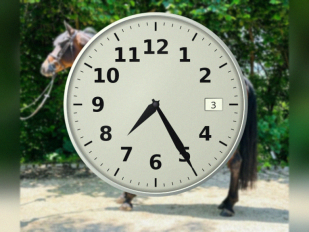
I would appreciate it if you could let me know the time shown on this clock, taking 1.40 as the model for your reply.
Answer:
7.25
